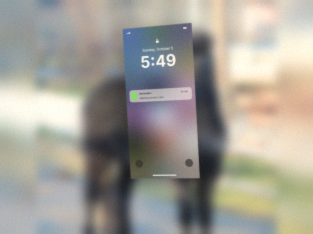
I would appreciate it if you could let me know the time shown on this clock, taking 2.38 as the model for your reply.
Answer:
5.49
